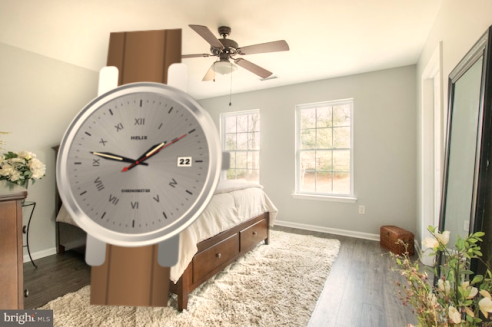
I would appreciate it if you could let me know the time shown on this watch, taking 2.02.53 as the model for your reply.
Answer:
1.47.10
